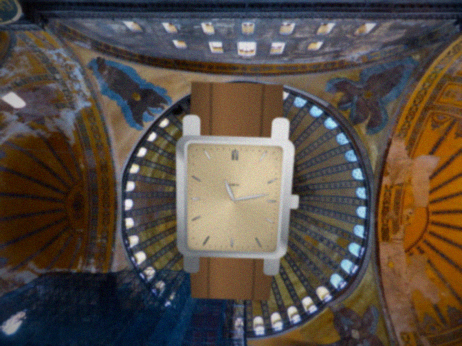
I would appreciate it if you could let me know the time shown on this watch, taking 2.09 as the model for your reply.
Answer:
11.13
